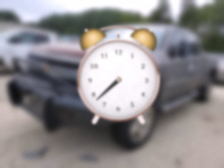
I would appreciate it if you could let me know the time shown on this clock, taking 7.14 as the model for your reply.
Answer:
7.38
